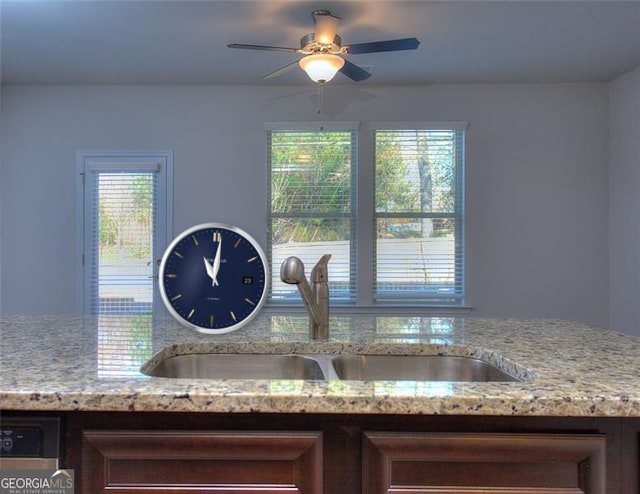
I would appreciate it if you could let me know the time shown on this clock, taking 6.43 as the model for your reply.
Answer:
11.01
